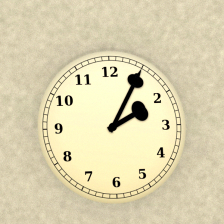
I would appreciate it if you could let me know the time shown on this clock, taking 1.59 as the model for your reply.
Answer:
2.05
